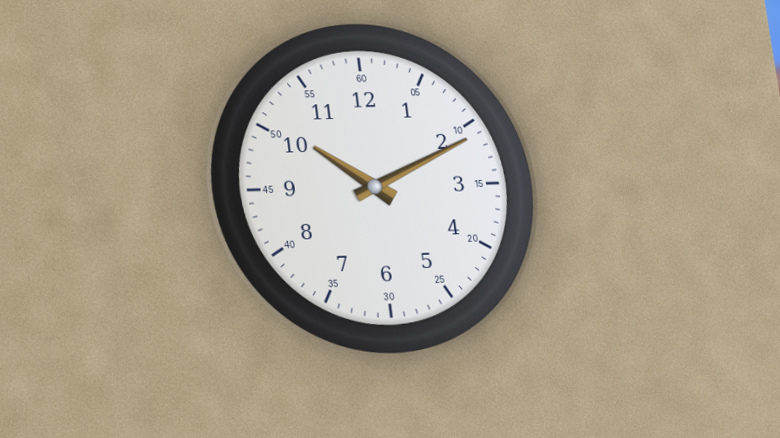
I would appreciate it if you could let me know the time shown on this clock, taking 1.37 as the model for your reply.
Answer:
10.11
